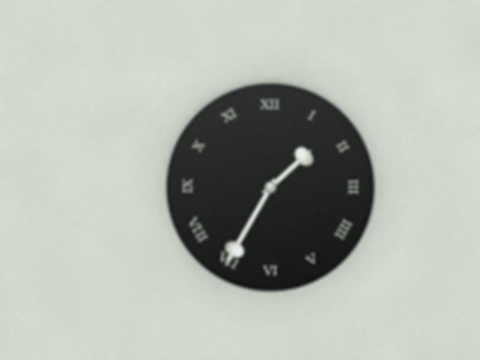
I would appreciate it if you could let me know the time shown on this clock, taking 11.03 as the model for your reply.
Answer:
1.35
